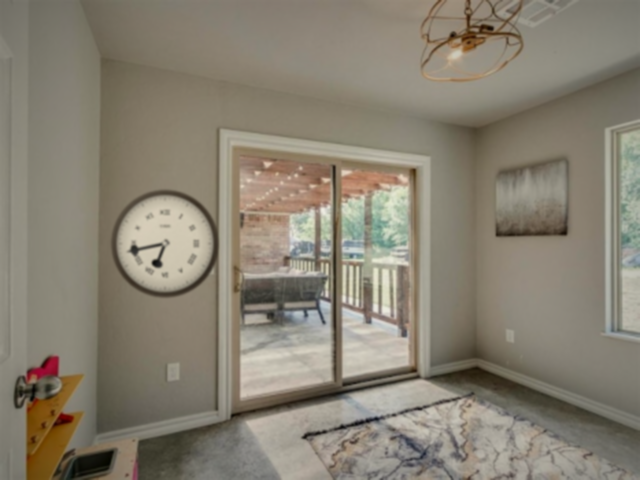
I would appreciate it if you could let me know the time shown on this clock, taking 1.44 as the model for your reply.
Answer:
6.43
